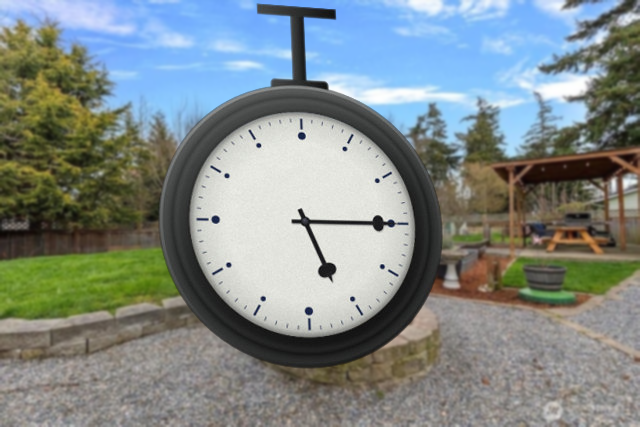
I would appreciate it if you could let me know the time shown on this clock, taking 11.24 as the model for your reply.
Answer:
5.15
